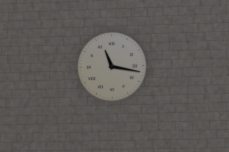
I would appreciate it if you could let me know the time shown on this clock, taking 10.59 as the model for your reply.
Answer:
11.17
